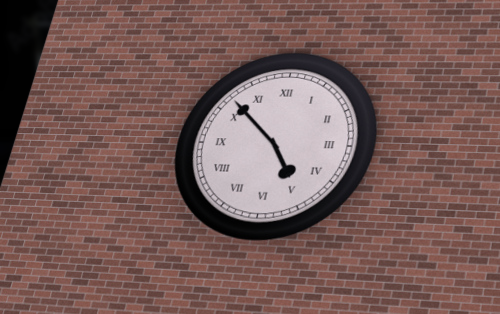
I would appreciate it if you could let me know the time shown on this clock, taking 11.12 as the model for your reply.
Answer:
4.52
